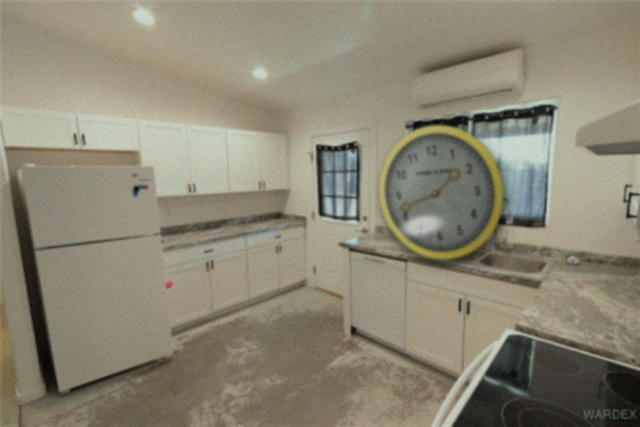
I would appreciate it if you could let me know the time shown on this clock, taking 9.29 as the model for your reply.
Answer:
1.42
